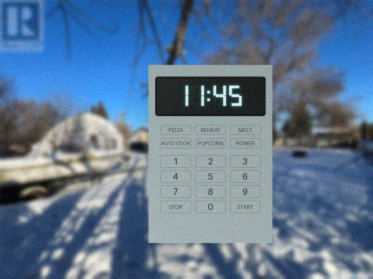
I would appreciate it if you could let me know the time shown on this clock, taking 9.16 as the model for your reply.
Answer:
11.45
